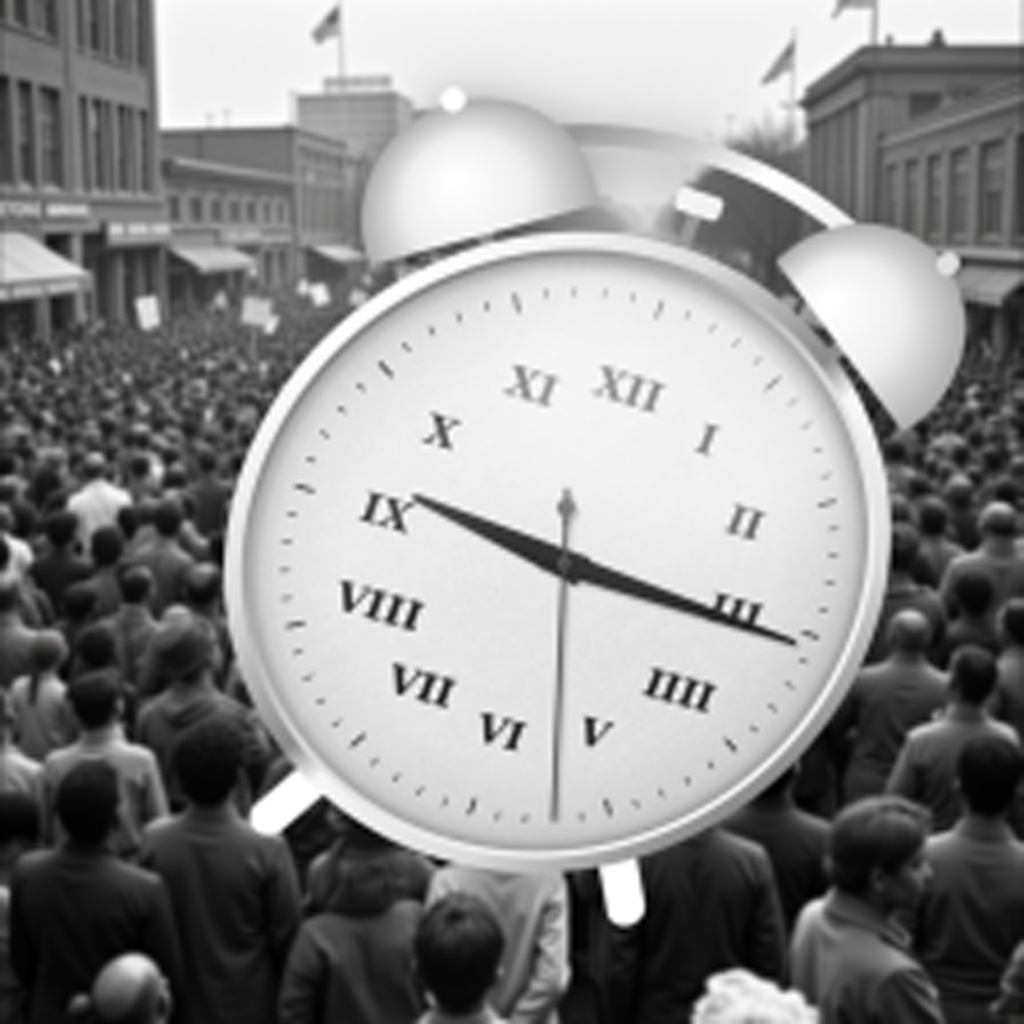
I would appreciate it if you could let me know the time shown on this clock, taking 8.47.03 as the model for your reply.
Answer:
9.15.27
